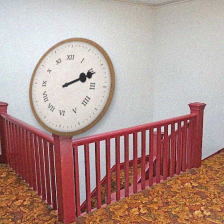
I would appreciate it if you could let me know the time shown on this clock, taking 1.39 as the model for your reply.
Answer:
2.11
